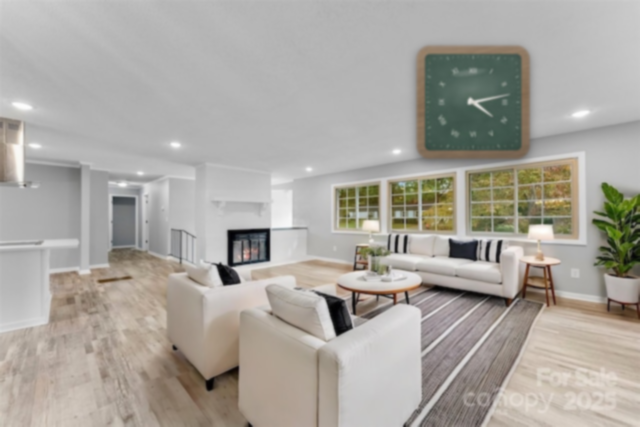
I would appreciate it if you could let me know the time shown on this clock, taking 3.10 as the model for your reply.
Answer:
4.13
